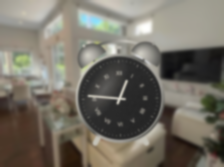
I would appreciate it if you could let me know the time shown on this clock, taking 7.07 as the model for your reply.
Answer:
12.46
